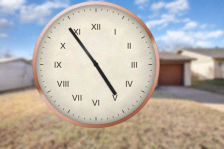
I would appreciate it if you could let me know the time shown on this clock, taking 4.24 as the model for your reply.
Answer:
4.54
